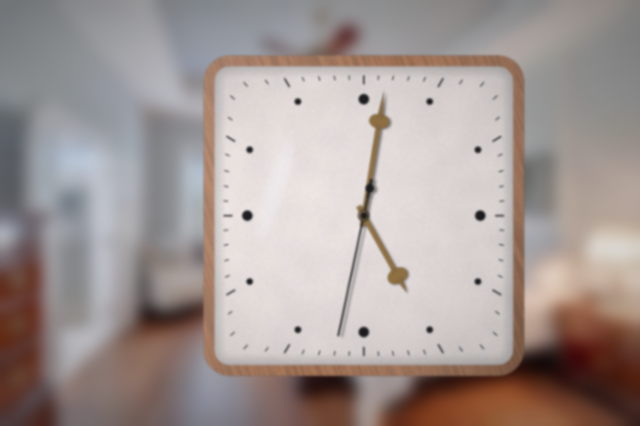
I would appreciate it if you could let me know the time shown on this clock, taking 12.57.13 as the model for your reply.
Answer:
5.01.32
